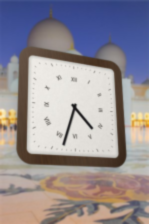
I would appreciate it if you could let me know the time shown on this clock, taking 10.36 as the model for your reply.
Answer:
4.33
